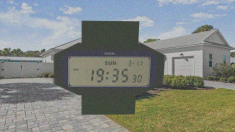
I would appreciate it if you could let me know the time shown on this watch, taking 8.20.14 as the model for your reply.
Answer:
19.35.30
